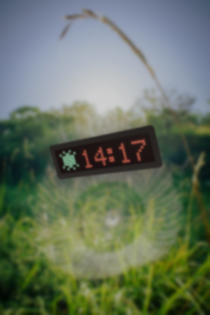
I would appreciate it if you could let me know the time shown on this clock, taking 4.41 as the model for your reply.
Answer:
14.17
